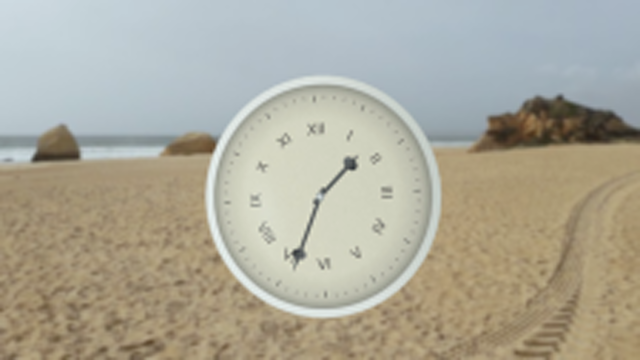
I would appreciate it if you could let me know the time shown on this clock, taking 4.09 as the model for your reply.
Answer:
1.34
